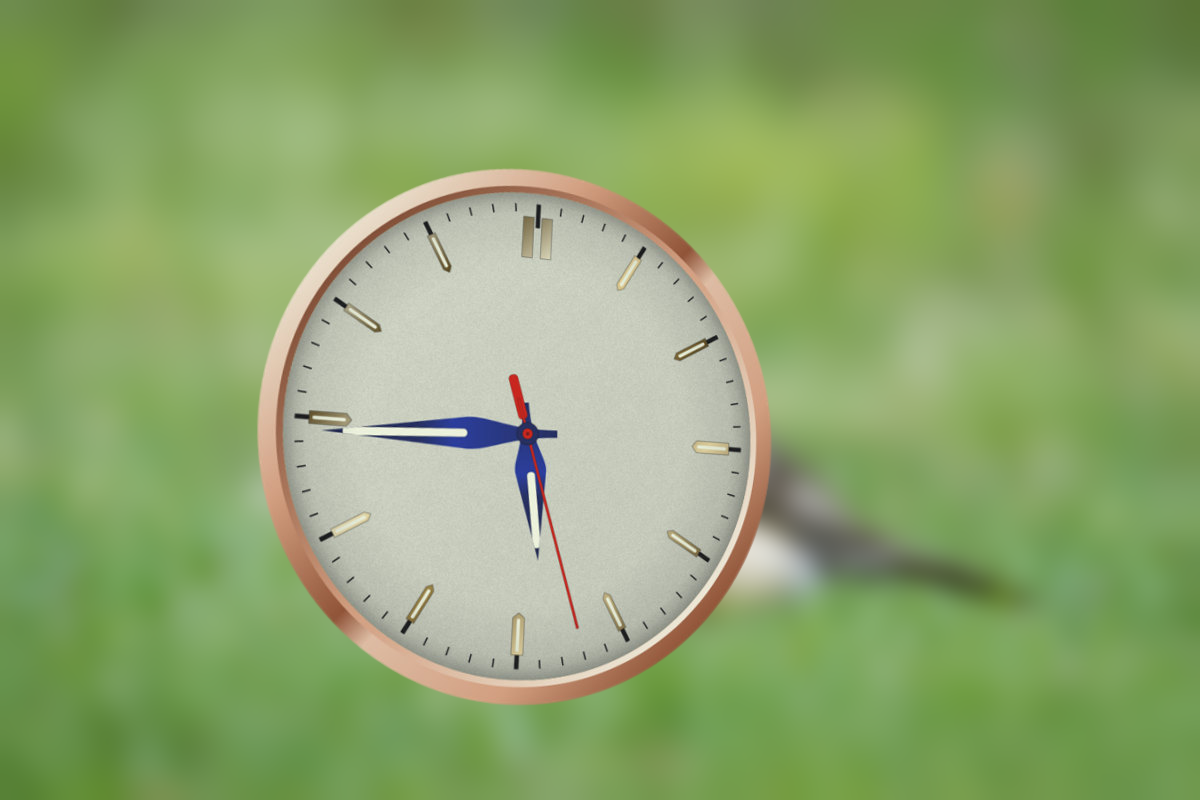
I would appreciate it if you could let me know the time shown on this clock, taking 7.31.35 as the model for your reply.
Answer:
5.44.27
